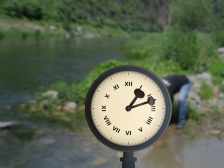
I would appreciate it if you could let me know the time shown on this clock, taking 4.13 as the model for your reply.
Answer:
1.12
